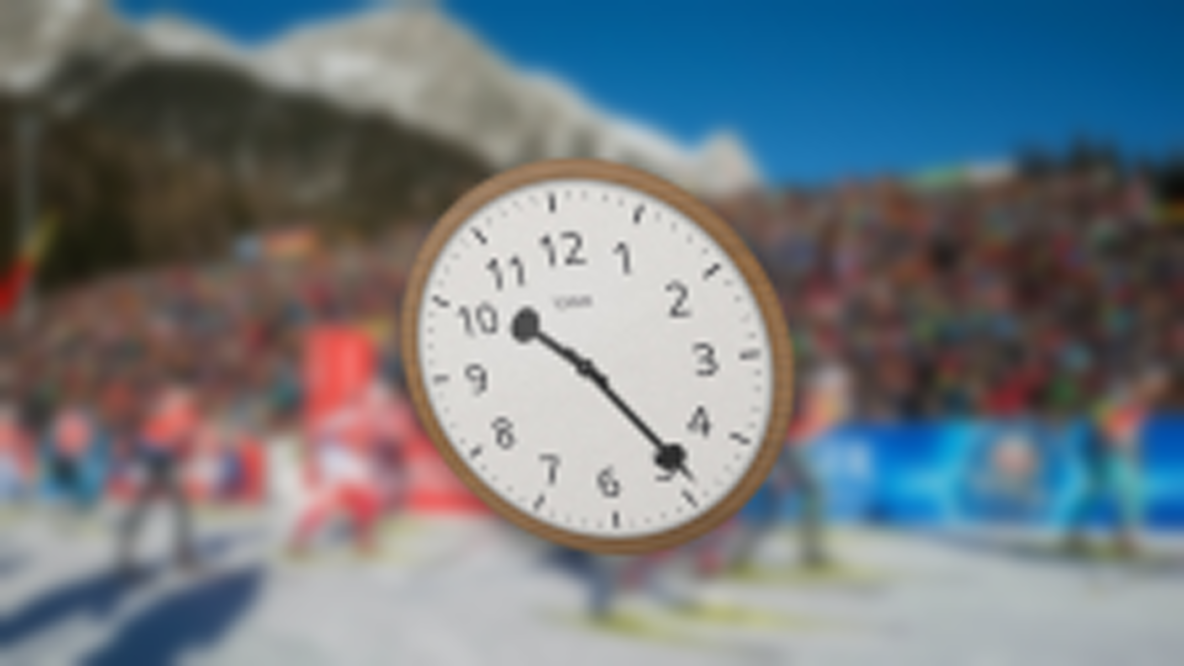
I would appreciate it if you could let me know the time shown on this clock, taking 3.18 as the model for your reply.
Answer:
10.24
